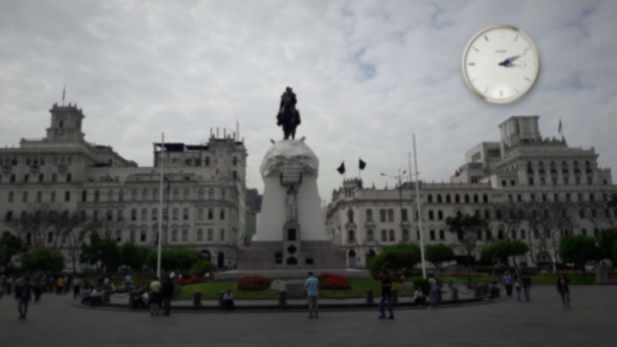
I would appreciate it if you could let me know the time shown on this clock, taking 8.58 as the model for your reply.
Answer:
3.11
